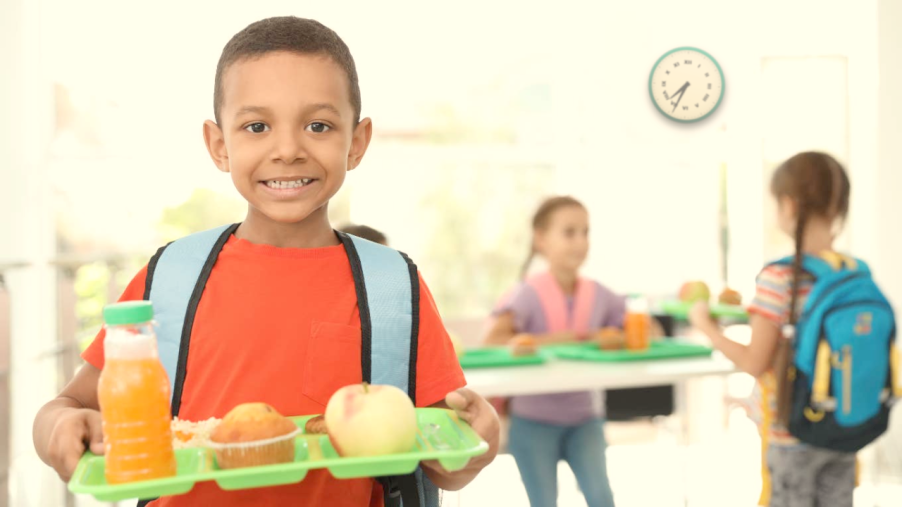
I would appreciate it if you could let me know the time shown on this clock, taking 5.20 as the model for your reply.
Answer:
7.34
